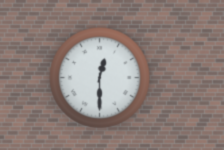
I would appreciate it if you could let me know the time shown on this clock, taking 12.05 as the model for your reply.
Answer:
12.30
